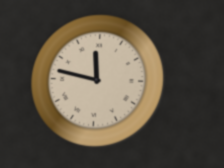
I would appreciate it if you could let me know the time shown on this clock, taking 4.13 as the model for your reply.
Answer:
11.47
